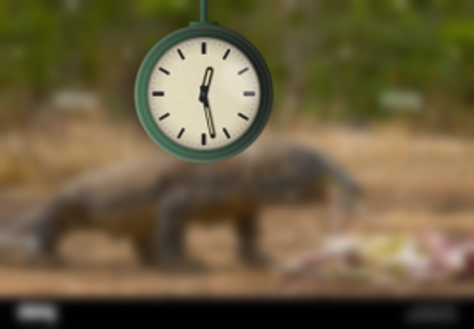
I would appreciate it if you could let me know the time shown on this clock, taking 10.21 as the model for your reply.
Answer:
12.28
